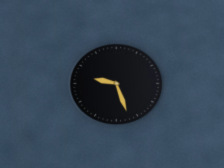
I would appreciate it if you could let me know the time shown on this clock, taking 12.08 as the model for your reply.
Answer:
9.27
